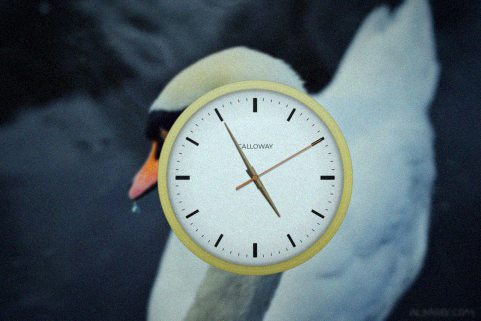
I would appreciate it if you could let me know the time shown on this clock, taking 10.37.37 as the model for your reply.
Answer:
4.55.10
